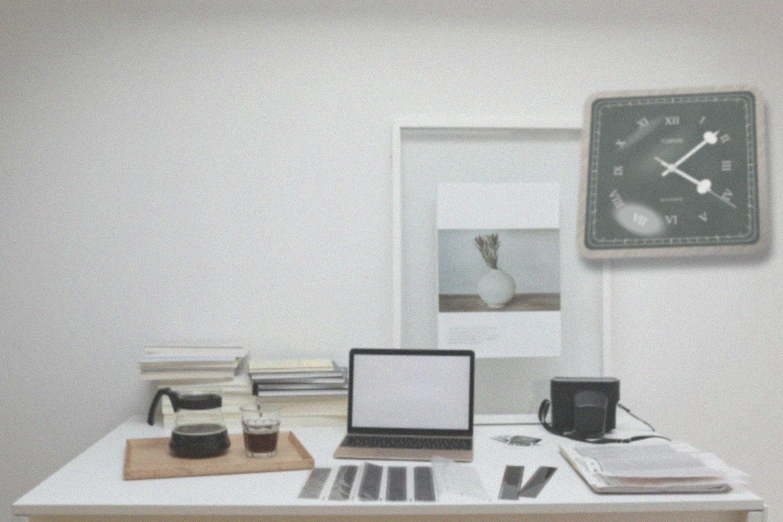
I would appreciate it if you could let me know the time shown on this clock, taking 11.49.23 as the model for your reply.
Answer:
4.08.21
